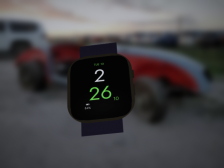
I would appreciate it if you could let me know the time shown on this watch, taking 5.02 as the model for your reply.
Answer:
2.26
